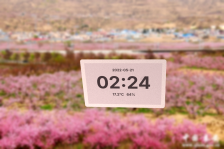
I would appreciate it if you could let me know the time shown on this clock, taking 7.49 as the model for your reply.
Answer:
2.24
